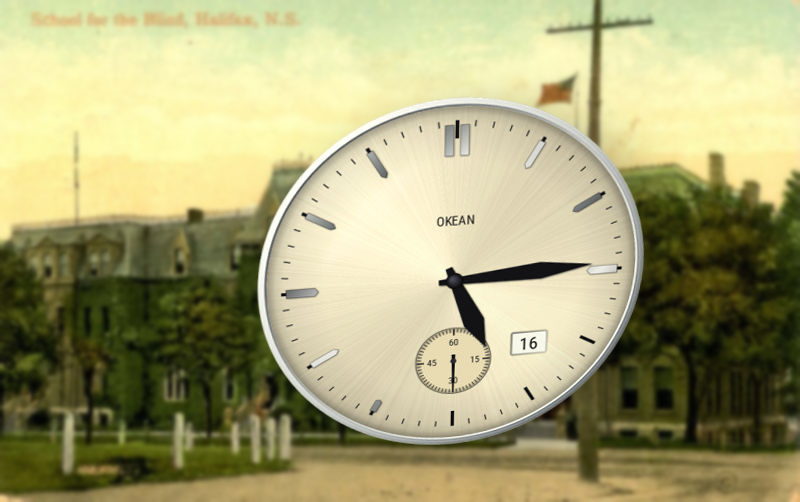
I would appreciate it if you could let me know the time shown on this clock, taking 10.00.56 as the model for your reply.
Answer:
5.14.30
